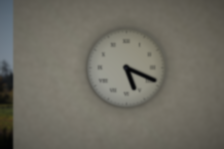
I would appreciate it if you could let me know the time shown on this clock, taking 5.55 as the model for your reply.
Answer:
5.19
